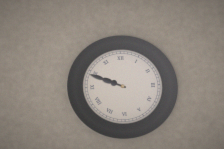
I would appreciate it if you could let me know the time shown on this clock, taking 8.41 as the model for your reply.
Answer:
9.49
